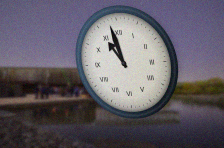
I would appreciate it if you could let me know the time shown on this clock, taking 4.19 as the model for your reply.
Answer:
10.58
